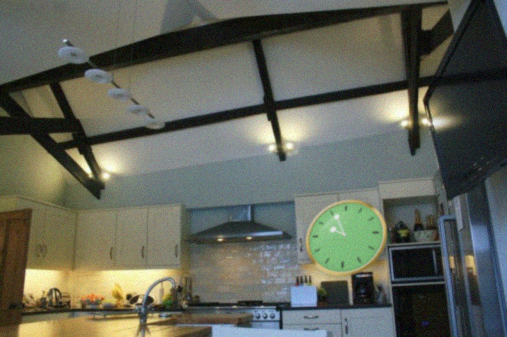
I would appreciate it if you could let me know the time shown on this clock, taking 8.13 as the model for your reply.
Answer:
9.56
